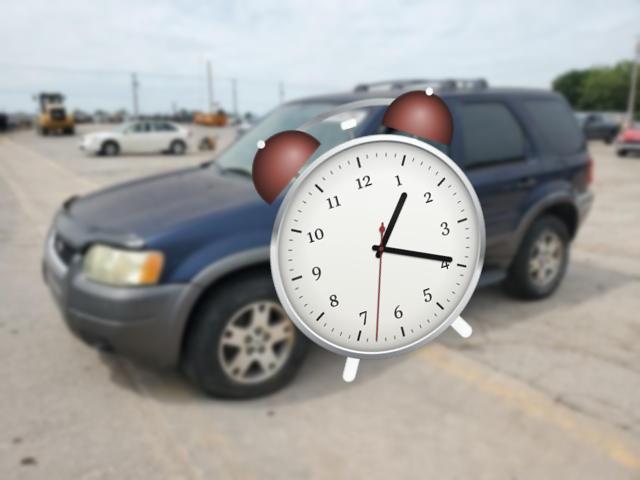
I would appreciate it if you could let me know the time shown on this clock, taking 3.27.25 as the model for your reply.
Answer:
1.19.33
